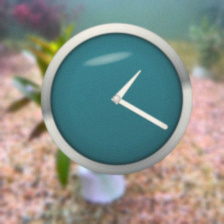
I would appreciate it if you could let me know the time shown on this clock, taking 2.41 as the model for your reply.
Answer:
1.20
